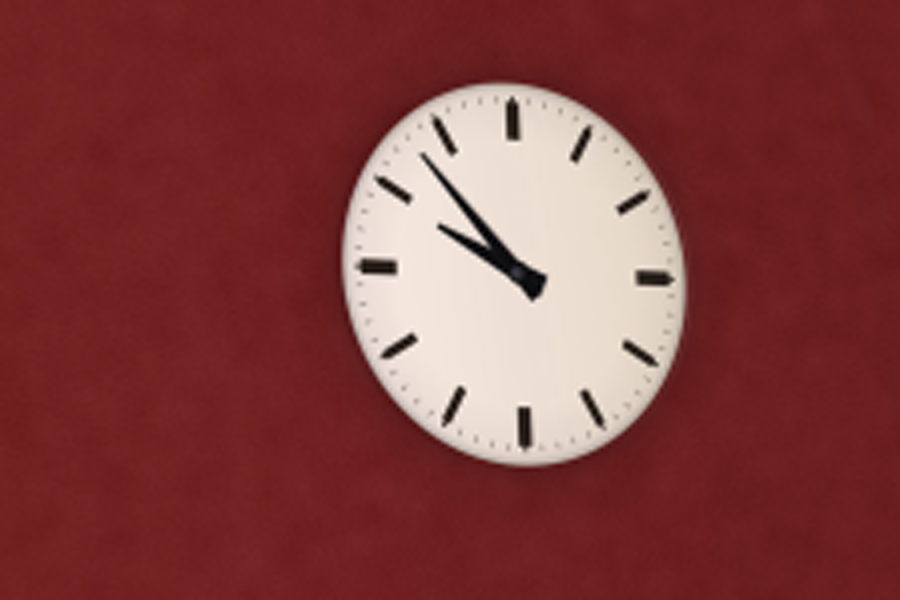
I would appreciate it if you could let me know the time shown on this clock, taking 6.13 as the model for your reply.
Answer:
9.53
